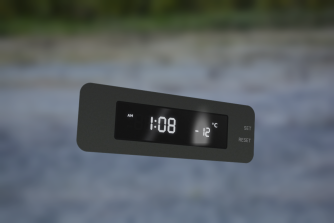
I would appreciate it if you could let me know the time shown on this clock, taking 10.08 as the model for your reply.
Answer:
1.08
